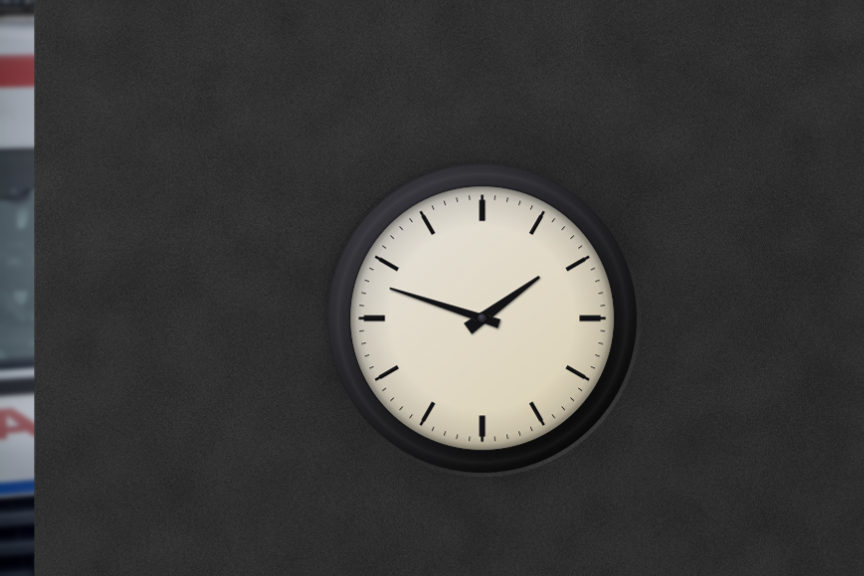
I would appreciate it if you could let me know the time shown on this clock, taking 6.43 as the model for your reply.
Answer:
1.48
